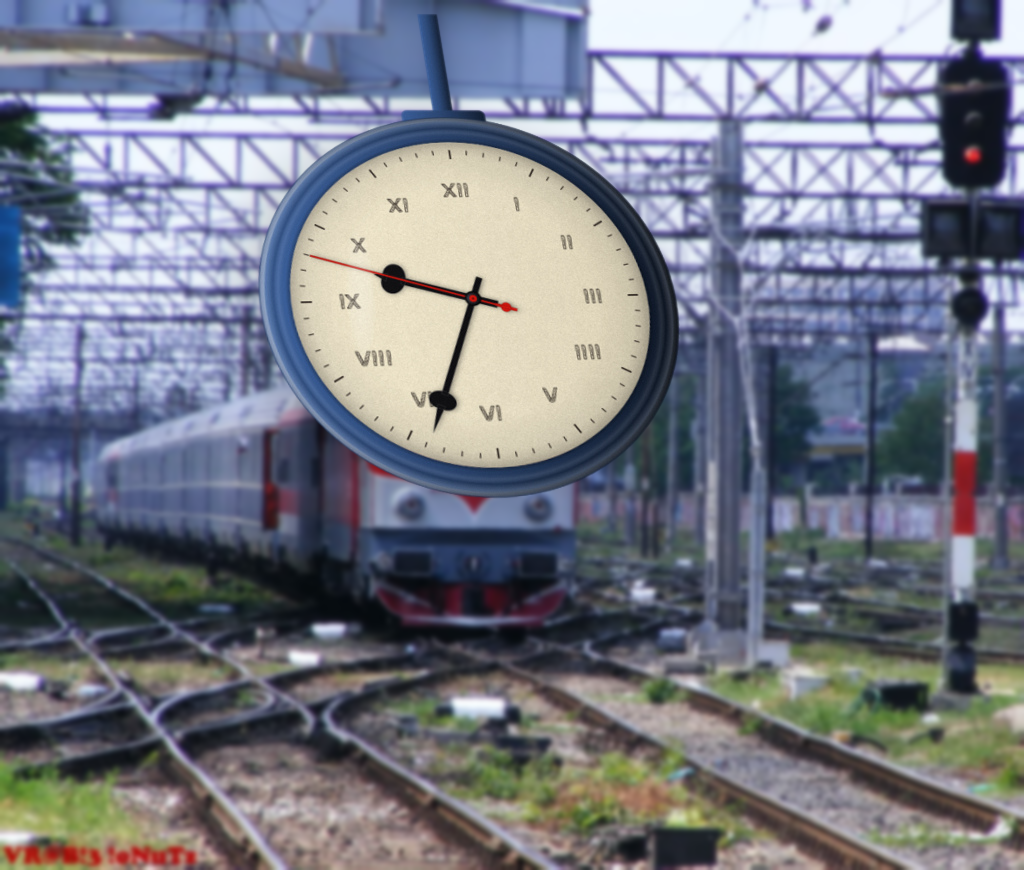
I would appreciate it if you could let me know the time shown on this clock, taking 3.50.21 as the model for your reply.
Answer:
9.33.48
